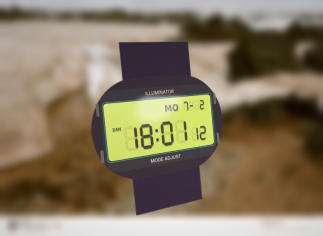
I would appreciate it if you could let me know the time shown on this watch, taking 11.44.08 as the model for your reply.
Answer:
18.01.12
